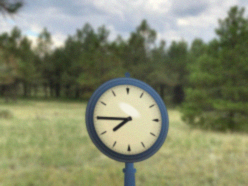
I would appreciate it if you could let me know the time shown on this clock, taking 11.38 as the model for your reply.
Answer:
7.45
